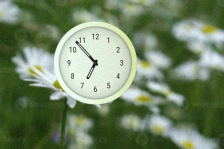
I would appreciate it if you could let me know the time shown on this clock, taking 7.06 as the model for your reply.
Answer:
6.53
